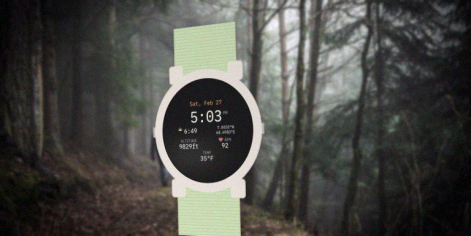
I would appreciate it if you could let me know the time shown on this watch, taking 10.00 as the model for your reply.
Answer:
5.03
